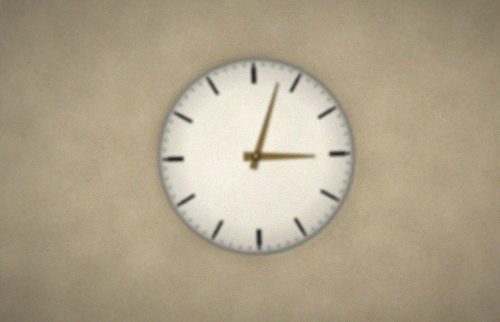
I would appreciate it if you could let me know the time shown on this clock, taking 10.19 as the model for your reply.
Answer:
3.03
